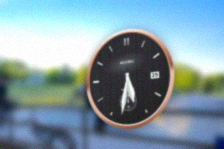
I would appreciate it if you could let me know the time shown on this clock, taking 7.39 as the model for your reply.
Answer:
5.32
